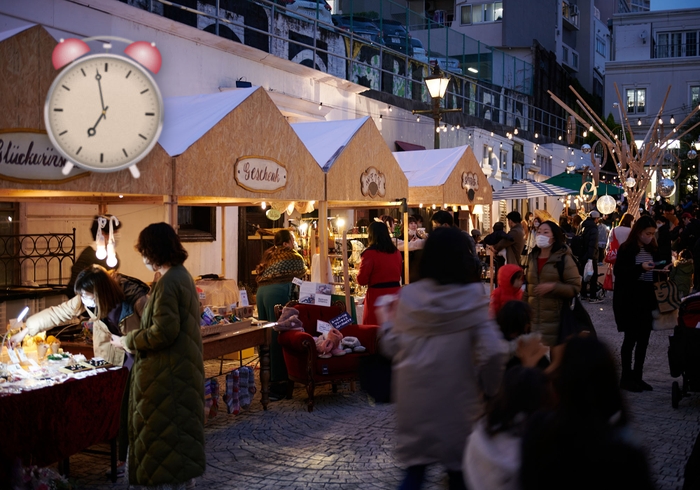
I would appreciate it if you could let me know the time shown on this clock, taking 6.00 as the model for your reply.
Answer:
6.58
